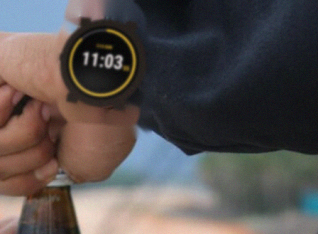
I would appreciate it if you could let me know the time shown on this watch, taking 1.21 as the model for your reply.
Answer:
11.03
